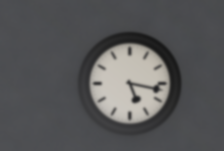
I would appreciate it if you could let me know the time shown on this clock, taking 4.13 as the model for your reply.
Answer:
5.17
